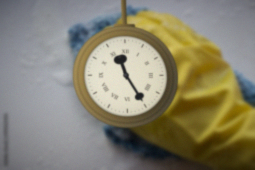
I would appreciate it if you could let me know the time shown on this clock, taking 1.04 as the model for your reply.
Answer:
11.25
